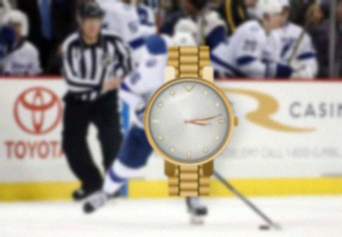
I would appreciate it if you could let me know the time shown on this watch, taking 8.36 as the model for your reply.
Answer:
3.13
